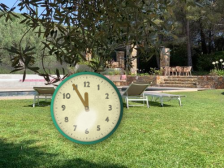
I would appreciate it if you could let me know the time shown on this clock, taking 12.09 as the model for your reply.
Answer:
11.55
